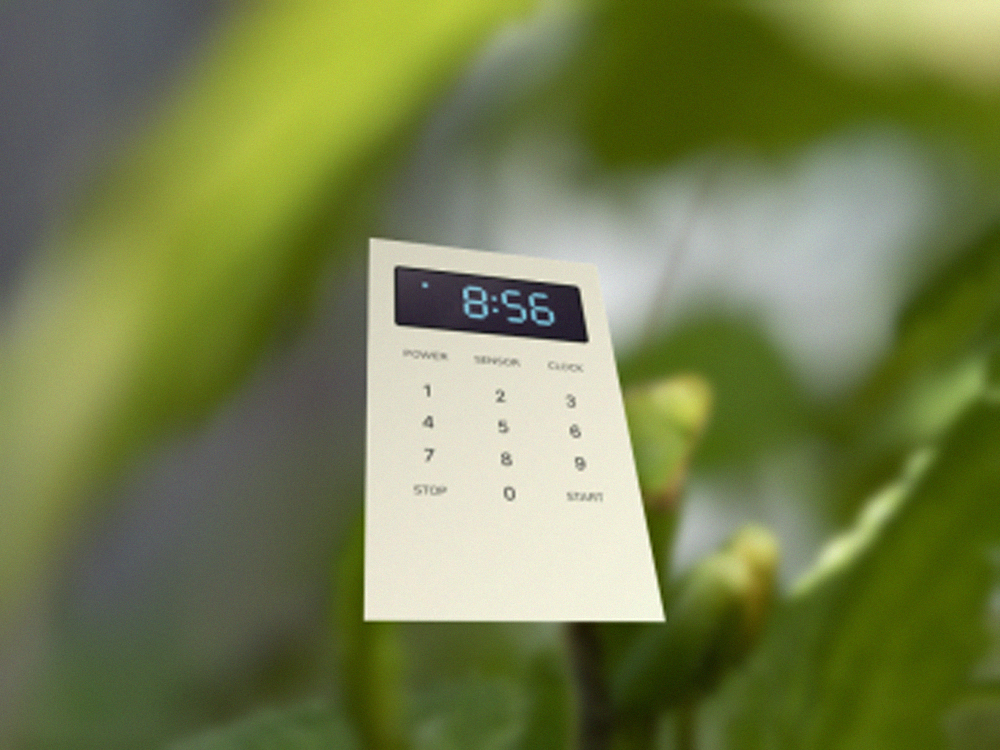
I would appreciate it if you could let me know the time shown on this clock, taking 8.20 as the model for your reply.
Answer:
8.56
